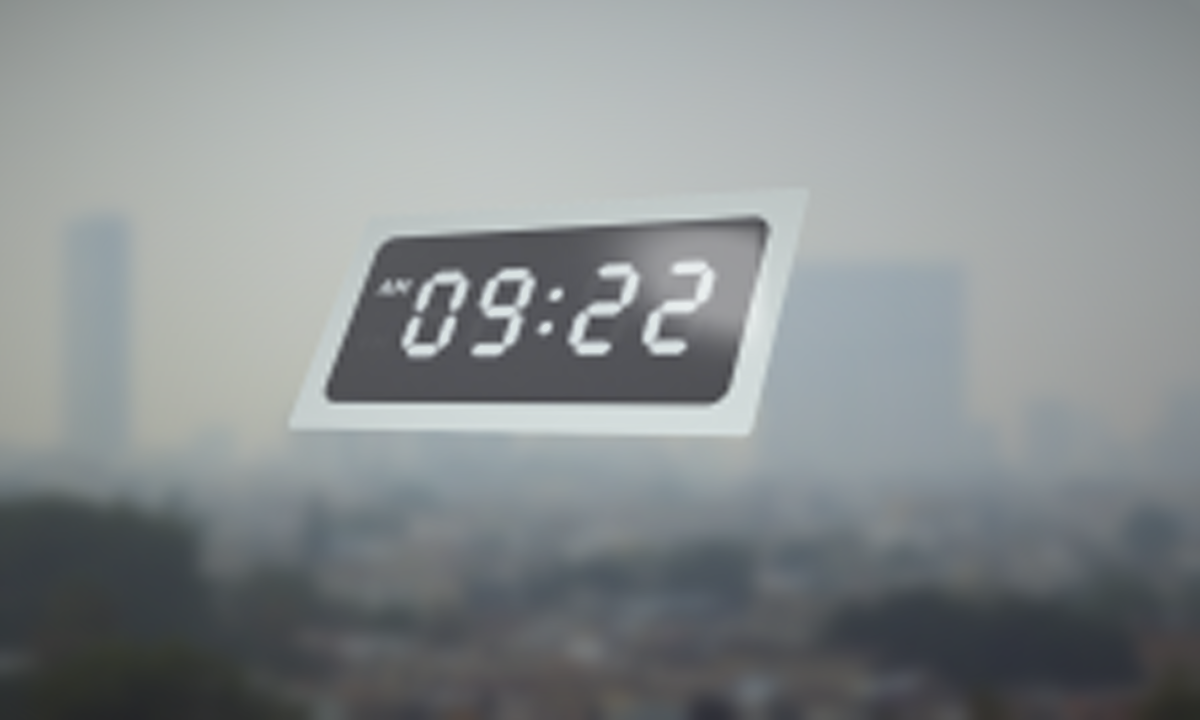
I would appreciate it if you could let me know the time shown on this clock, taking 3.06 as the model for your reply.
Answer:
9.22
